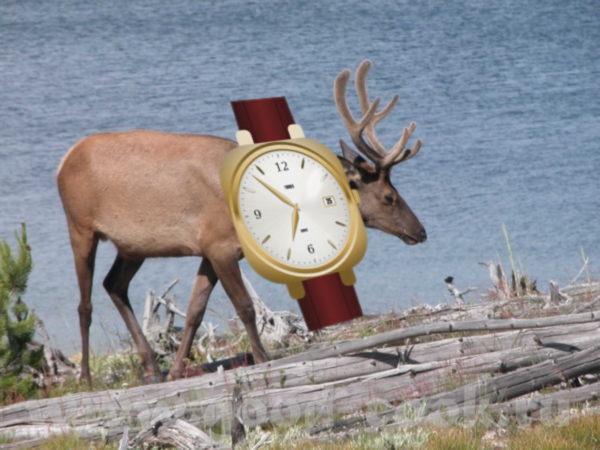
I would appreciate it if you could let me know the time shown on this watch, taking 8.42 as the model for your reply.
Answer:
6.53
